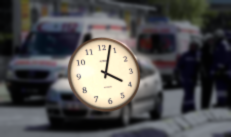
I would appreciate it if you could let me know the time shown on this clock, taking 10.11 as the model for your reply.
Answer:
4.03
